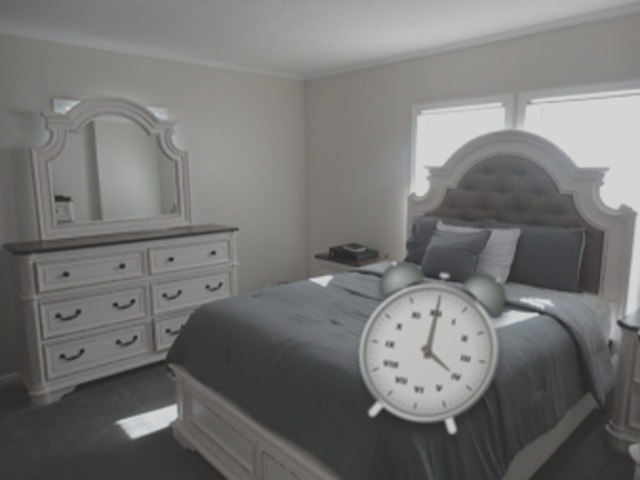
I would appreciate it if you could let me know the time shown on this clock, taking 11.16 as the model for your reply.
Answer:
4.00
